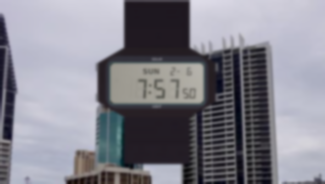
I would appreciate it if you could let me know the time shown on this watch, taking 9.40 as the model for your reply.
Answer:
7.57
